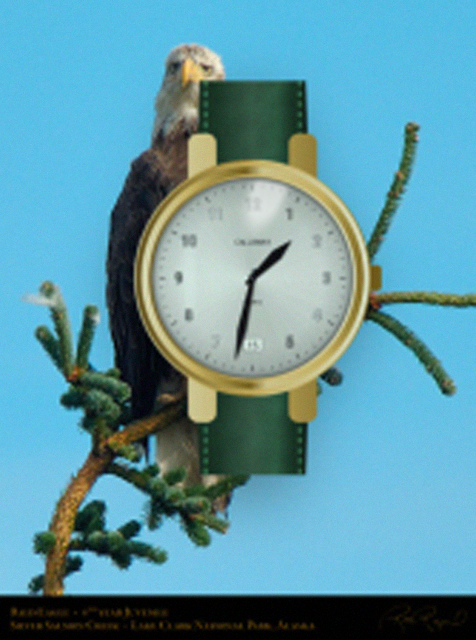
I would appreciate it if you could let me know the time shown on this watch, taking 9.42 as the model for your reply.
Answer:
1.32
